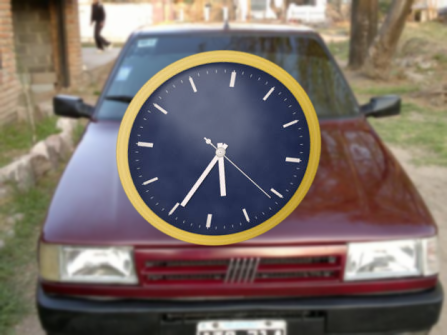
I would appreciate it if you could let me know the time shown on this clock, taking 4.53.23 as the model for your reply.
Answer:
5.34.21
